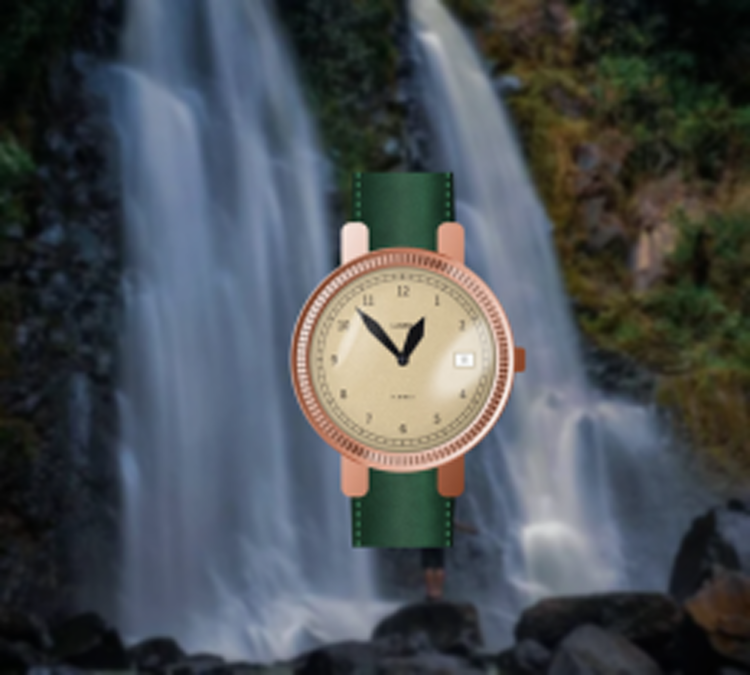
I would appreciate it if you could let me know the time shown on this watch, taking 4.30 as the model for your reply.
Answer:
12.53
